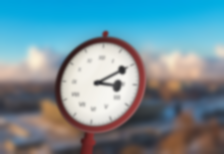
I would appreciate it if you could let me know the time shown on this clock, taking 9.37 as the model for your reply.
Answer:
3.10
